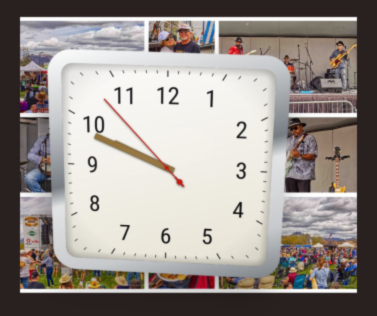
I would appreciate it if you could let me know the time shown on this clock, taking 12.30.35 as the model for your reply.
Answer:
9.48.53
